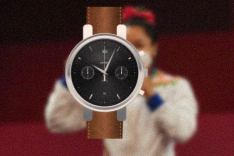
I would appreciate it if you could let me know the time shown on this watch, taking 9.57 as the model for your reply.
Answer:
10.04
